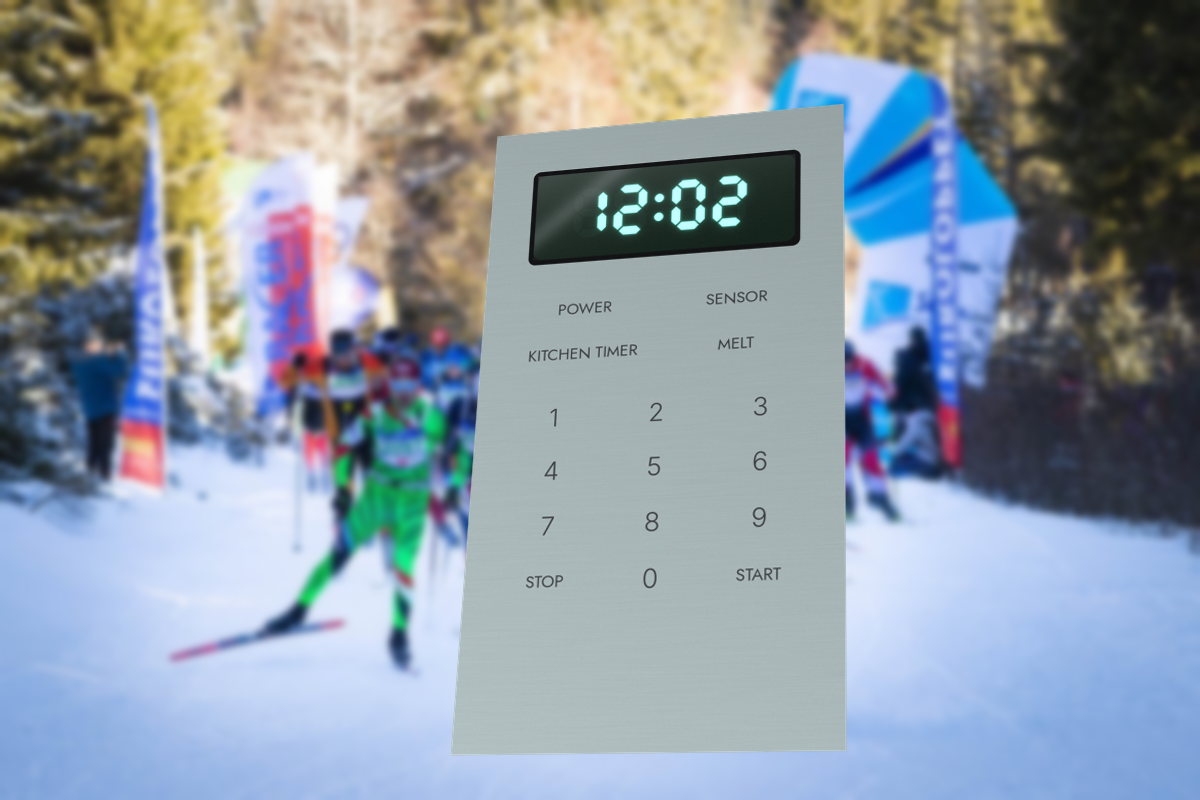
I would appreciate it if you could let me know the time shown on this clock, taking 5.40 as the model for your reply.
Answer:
12.02
